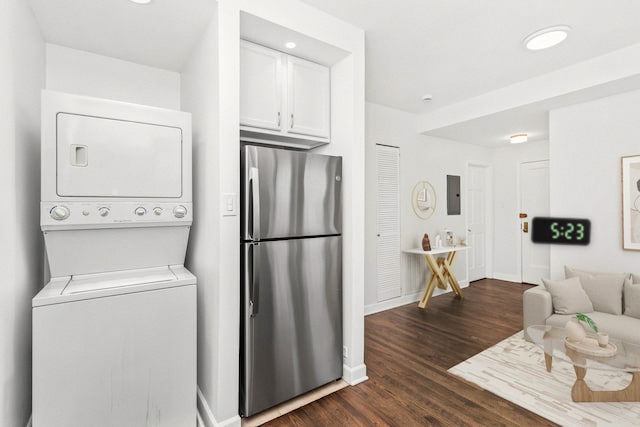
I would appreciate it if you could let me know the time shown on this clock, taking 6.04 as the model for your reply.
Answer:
5.23
